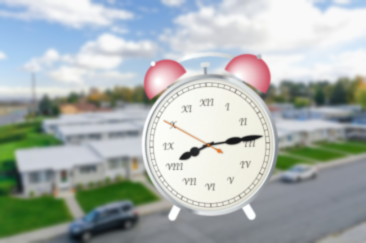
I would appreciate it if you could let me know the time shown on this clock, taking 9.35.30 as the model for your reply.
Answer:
8.13.50
